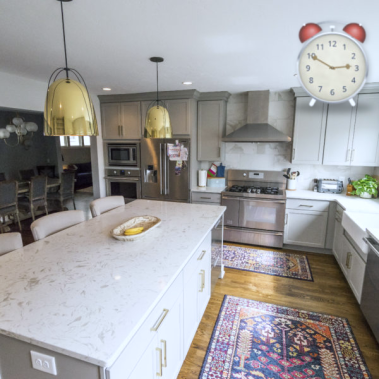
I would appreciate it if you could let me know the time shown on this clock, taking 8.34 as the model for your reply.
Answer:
2.50
